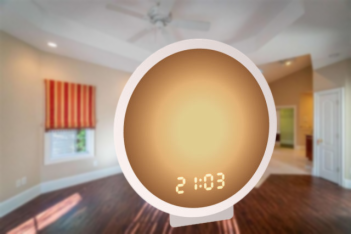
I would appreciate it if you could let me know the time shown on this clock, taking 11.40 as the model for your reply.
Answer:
21.03
